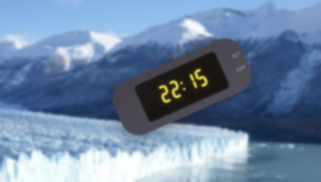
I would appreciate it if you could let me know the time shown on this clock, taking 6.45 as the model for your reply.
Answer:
22.15
